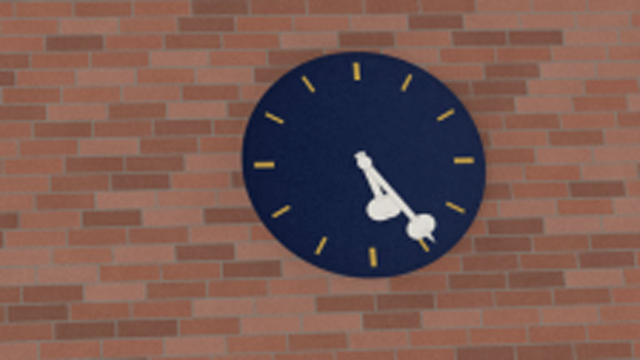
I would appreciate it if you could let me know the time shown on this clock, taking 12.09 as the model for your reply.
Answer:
5.24
